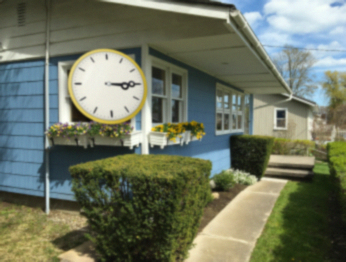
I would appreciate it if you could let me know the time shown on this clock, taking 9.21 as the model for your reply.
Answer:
3.15
